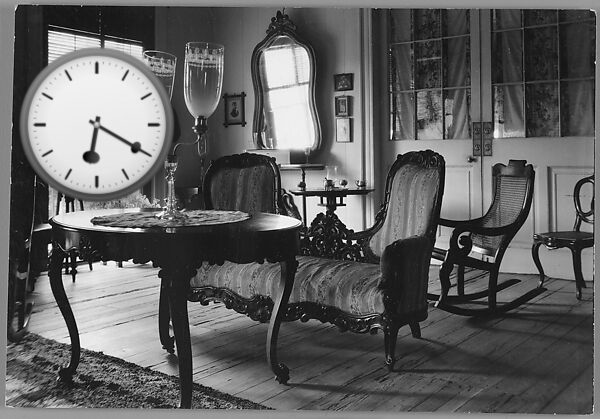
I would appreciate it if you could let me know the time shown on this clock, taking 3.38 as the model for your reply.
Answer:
6.20
